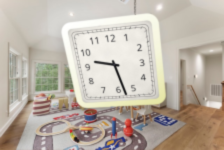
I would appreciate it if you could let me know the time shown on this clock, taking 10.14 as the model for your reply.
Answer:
9.28
